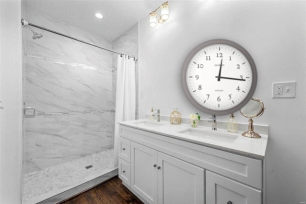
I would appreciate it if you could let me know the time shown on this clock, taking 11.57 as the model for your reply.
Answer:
12.16
